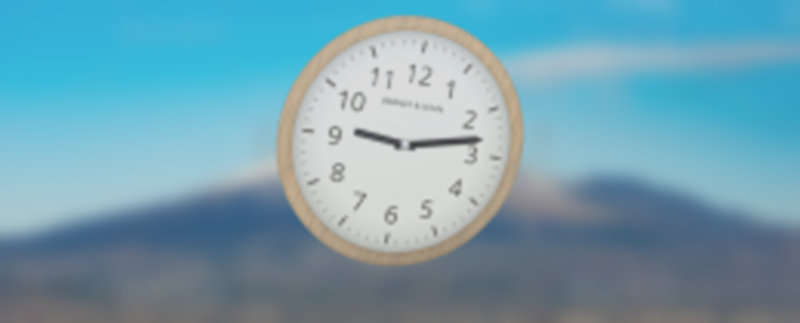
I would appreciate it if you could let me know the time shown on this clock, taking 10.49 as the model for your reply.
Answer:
9.13
